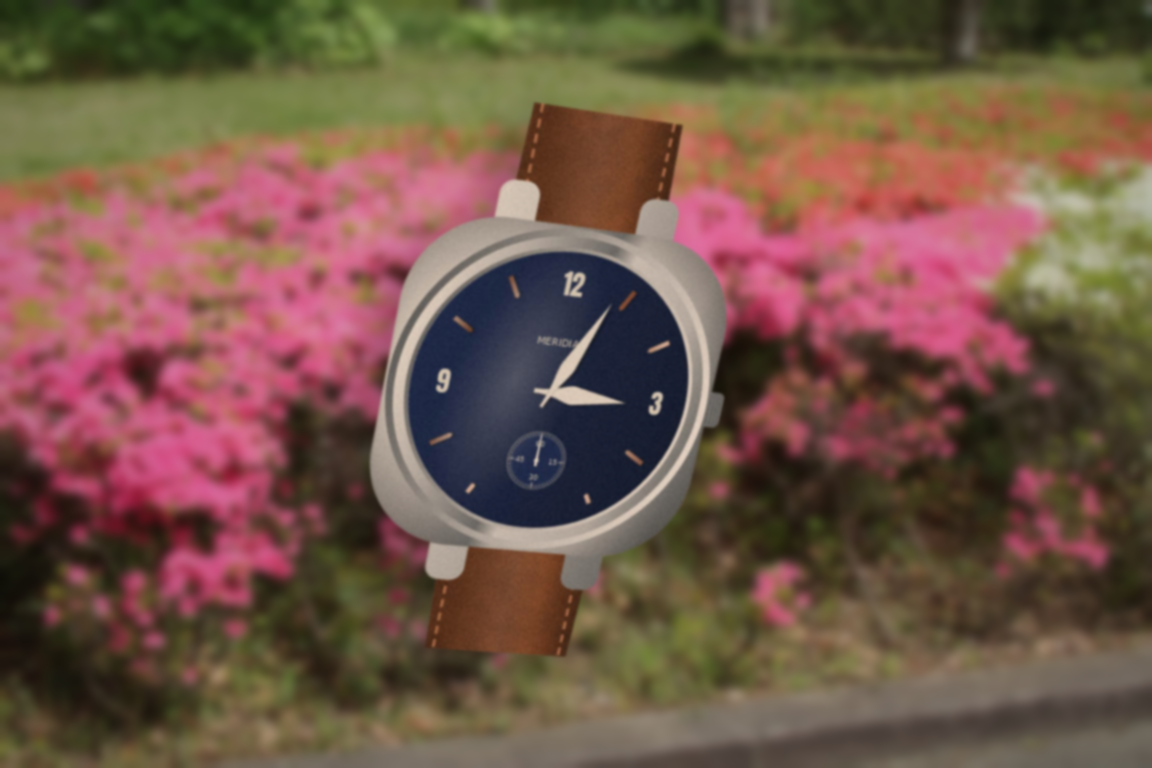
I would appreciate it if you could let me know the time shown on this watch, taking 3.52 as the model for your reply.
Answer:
3.04
